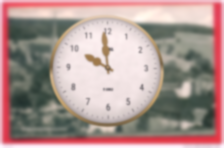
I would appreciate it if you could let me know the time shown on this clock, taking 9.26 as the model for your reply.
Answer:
9.59
